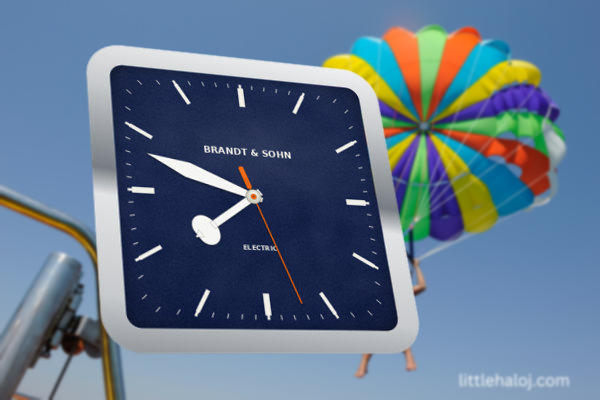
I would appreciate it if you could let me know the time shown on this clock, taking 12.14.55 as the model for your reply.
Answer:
7.48.27
